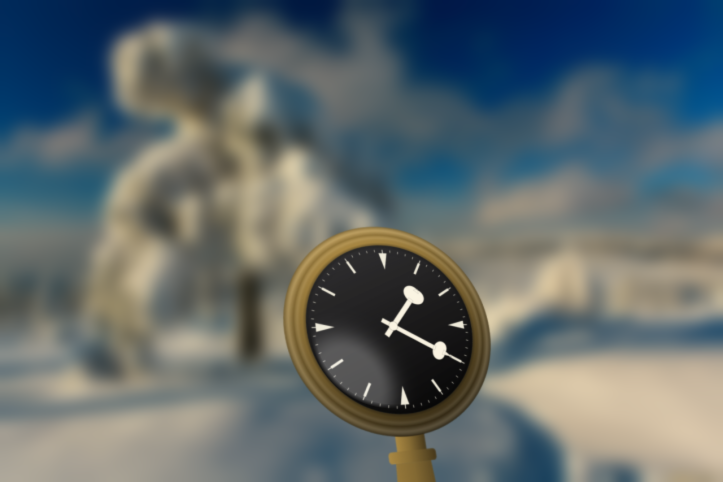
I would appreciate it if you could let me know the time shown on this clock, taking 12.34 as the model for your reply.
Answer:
1.20
